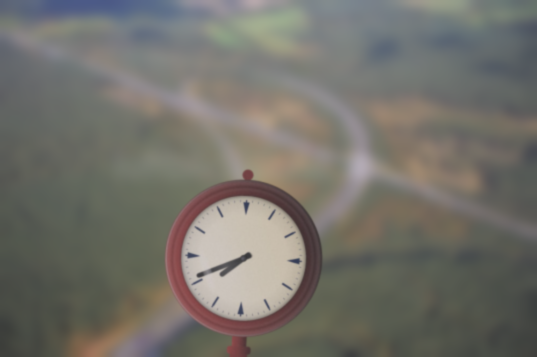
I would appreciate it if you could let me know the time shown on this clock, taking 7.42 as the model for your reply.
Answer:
7.41
